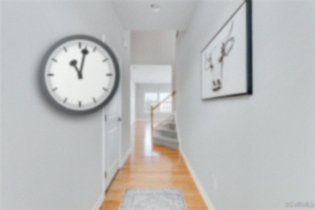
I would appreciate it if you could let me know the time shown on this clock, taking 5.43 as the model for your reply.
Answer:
11.02
